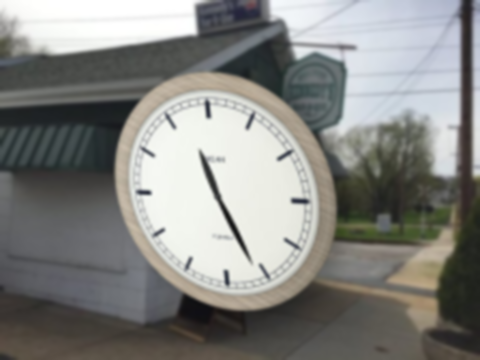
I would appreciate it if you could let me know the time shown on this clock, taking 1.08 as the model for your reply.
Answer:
11.26
